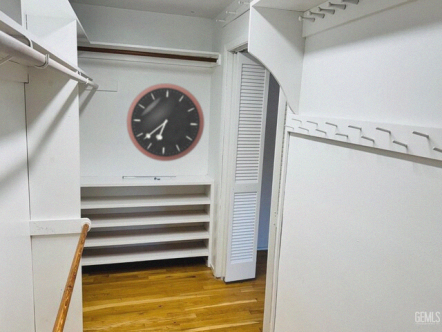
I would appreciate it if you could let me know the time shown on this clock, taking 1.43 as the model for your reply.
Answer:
6.38
